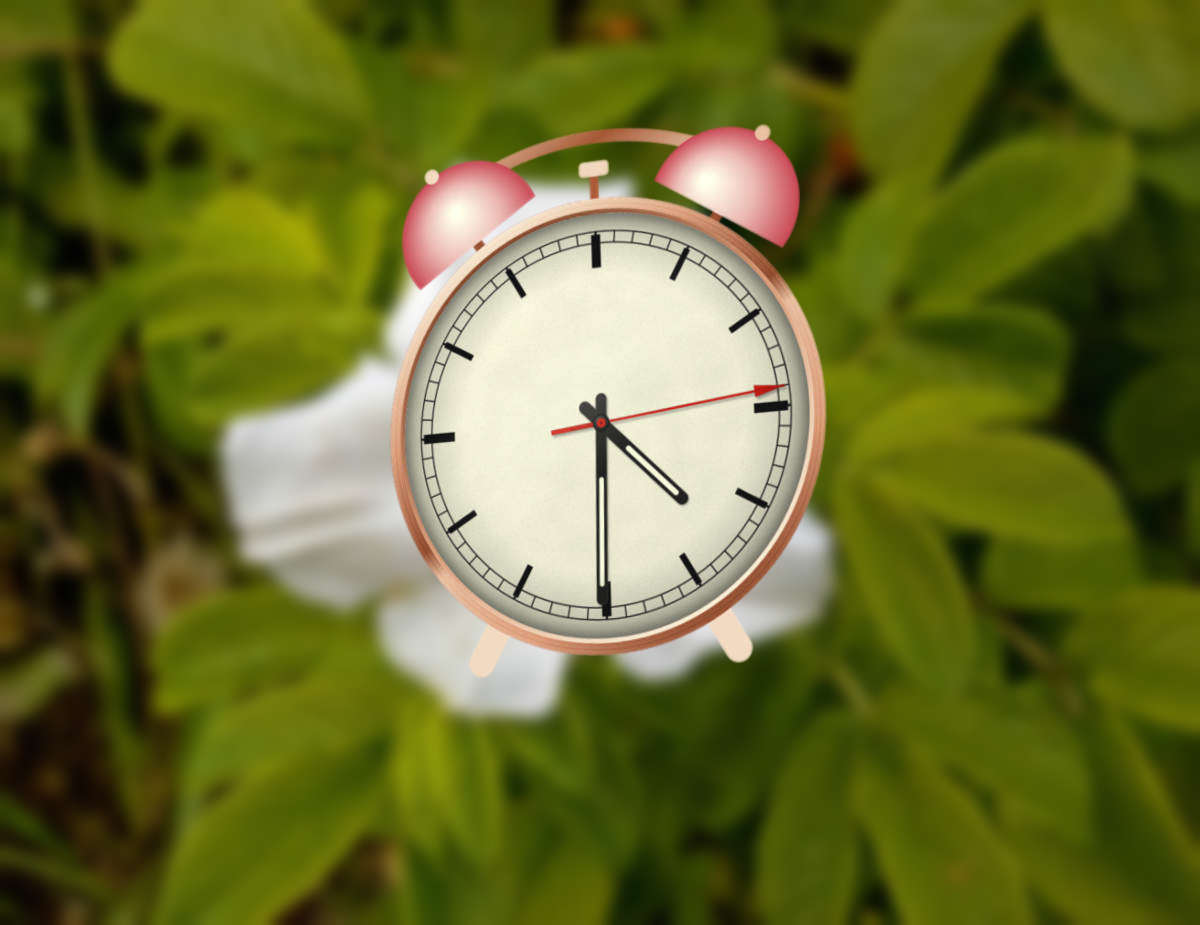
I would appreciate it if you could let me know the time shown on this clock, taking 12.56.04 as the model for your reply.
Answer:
4.30.14
